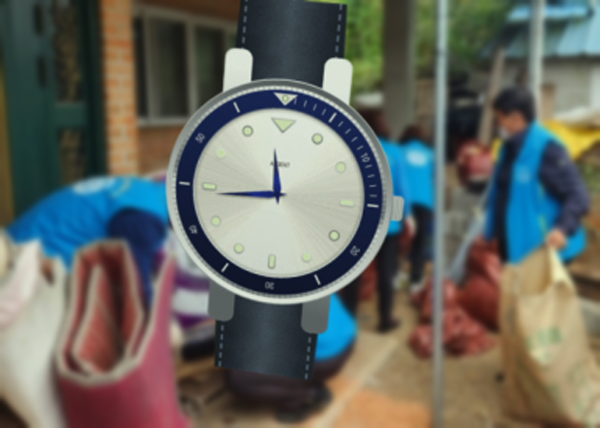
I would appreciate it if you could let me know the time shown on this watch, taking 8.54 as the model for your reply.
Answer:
11.44
